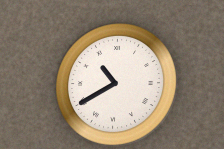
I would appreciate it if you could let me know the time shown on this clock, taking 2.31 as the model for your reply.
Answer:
10.40
